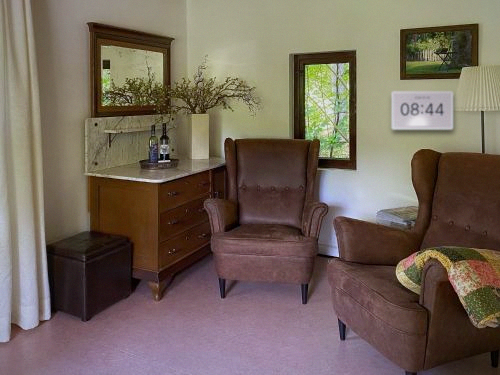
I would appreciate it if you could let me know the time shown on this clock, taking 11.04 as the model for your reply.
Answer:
8.44
